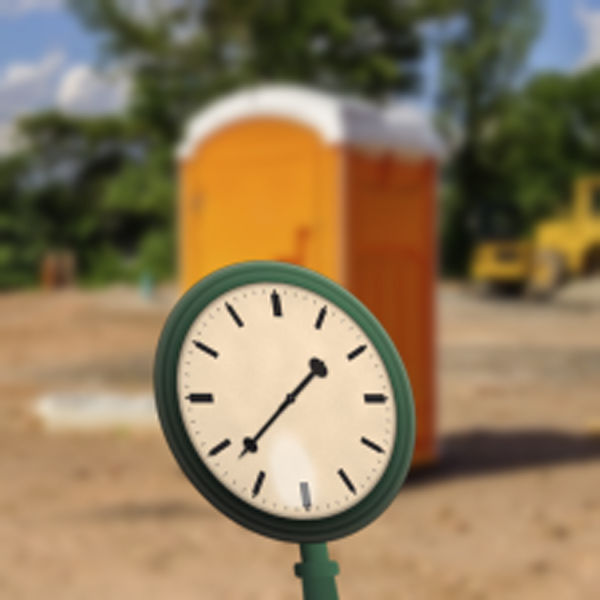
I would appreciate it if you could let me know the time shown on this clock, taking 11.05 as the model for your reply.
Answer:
1.38
